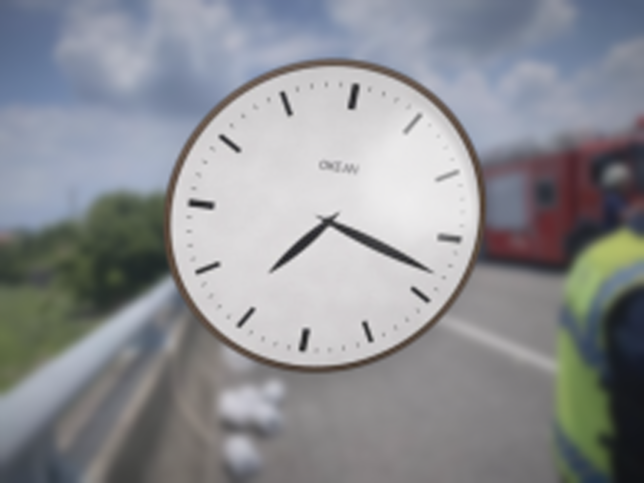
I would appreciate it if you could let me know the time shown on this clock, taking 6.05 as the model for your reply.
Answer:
7.18
